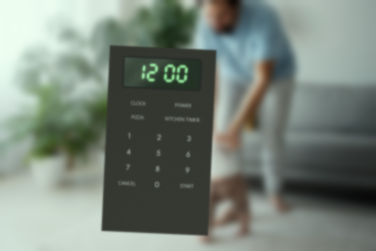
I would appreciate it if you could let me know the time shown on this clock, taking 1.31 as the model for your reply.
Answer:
12.00
